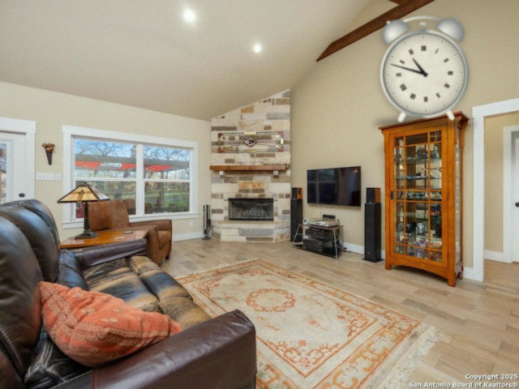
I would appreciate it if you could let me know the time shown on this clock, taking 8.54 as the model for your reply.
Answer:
10.48
